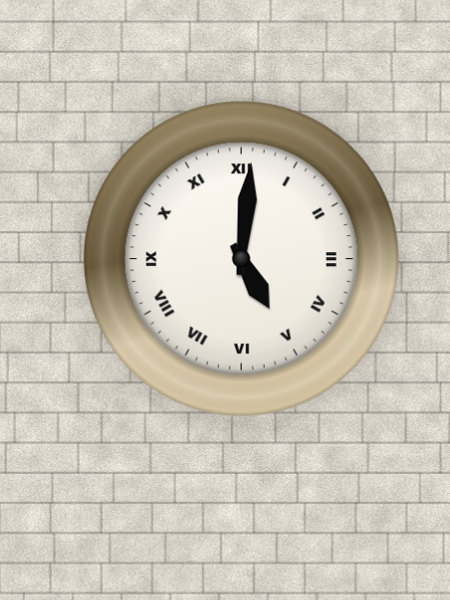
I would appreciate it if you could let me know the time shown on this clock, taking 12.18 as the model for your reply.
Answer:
5.01
